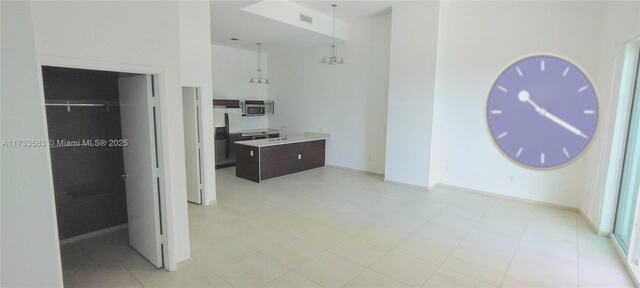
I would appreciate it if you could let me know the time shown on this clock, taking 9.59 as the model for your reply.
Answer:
10.20
